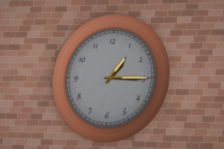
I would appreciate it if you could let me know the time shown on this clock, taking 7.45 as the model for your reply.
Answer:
1.15
